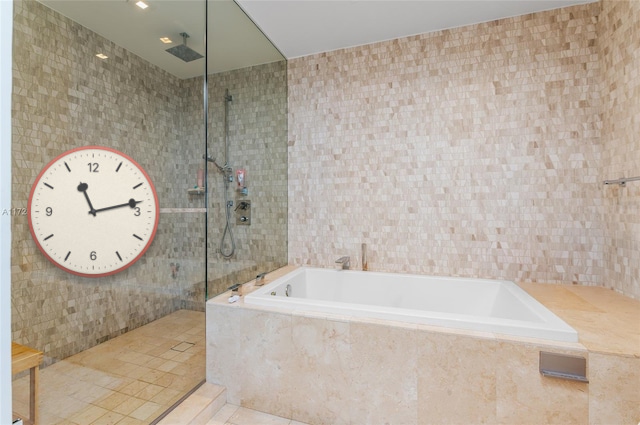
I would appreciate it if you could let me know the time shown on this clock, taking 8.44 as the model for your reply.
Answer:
11.13
